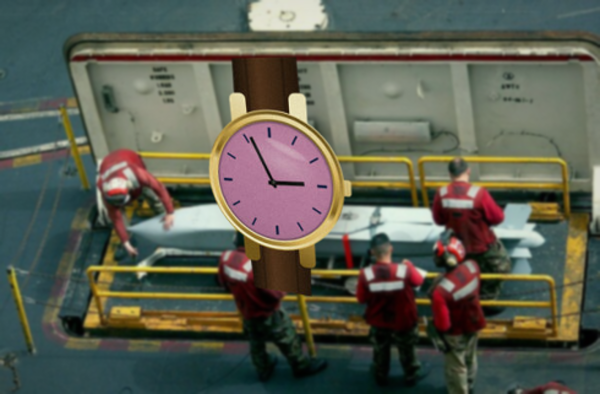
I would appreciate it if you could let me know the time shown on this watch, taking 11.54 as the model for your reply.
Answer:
2.56
